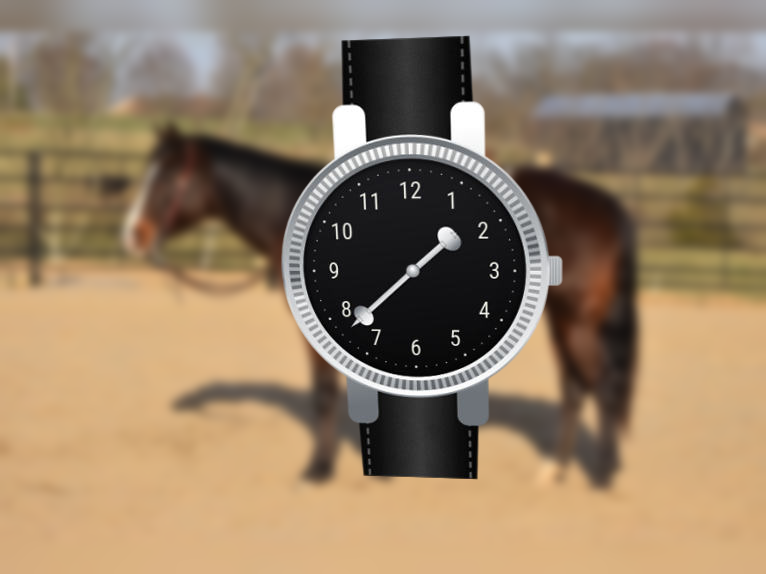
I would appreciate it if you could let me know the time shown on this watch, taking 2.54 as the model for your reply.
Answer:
1.38
